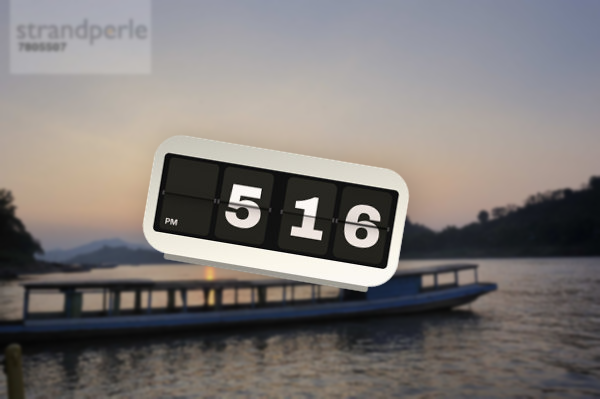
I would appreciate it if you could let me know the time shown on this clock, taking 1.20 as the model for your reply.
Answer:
5.16
